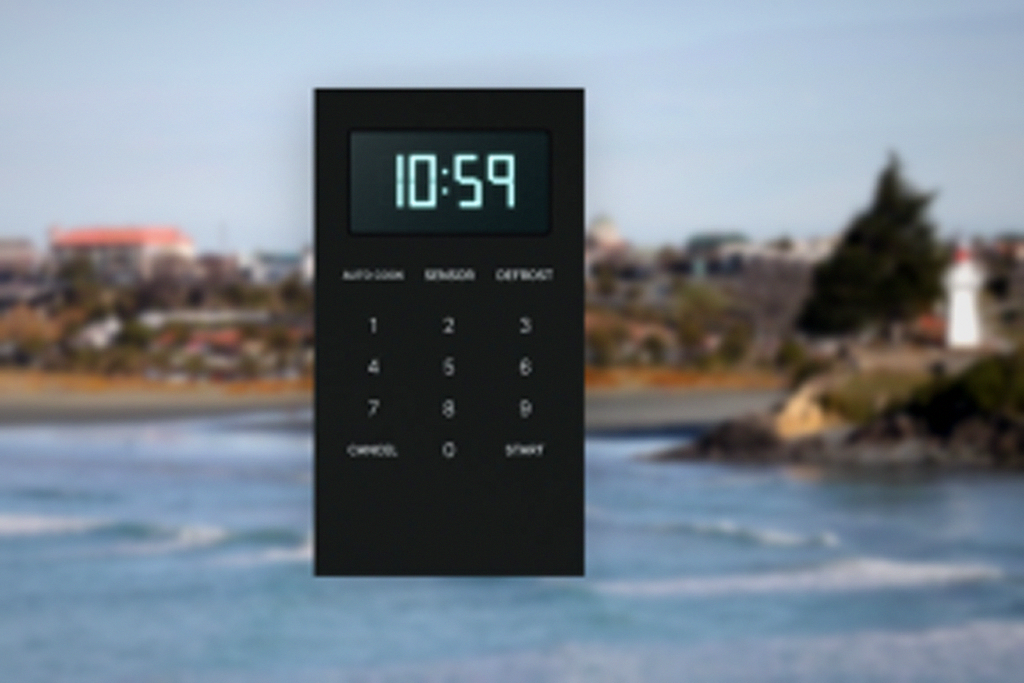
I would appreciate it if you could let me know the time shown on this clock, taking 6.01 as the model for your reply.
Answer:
10.59
